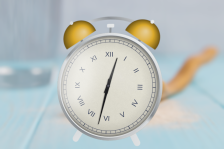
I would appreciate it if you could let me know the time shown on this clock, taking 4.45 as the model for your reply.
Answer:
12.32
